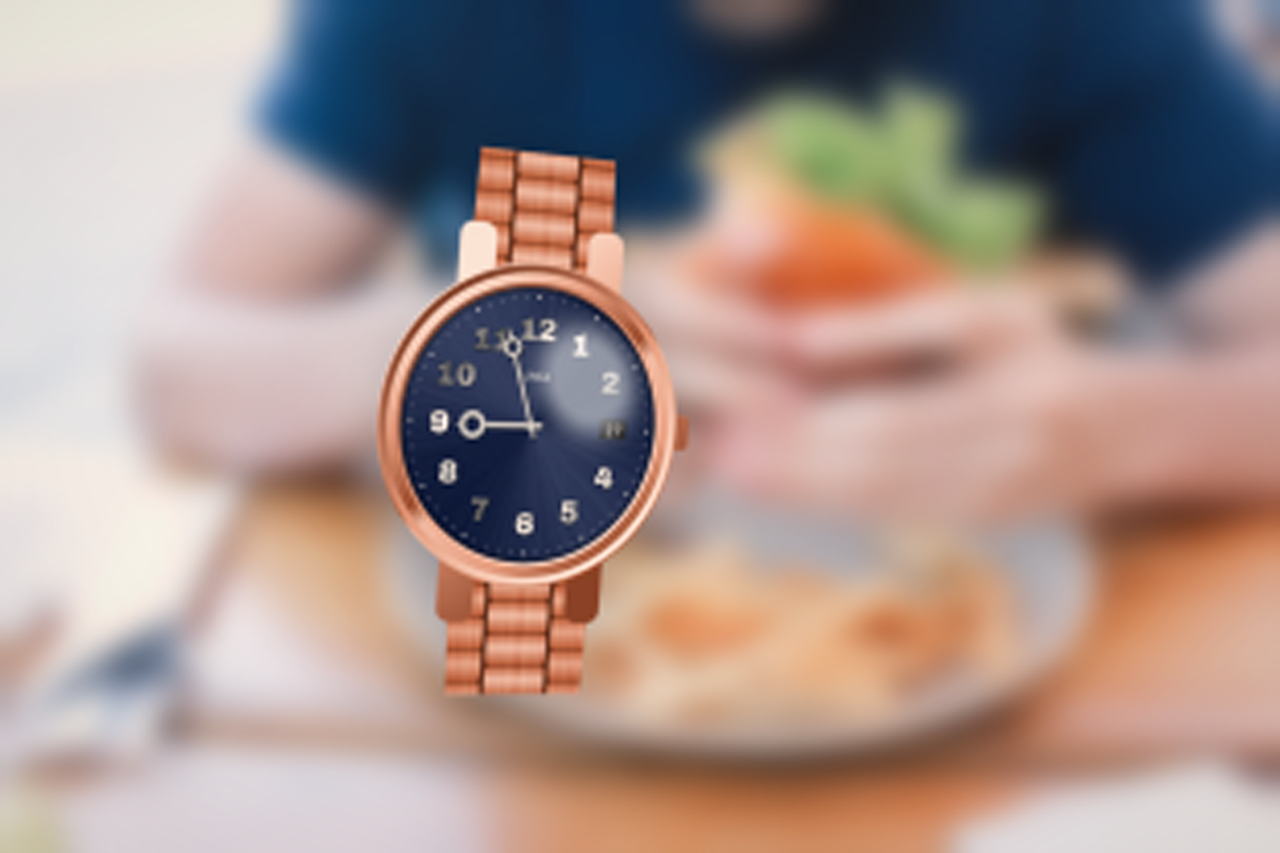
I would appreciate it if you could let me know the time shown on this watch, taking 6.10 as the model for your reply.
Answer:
8.57
